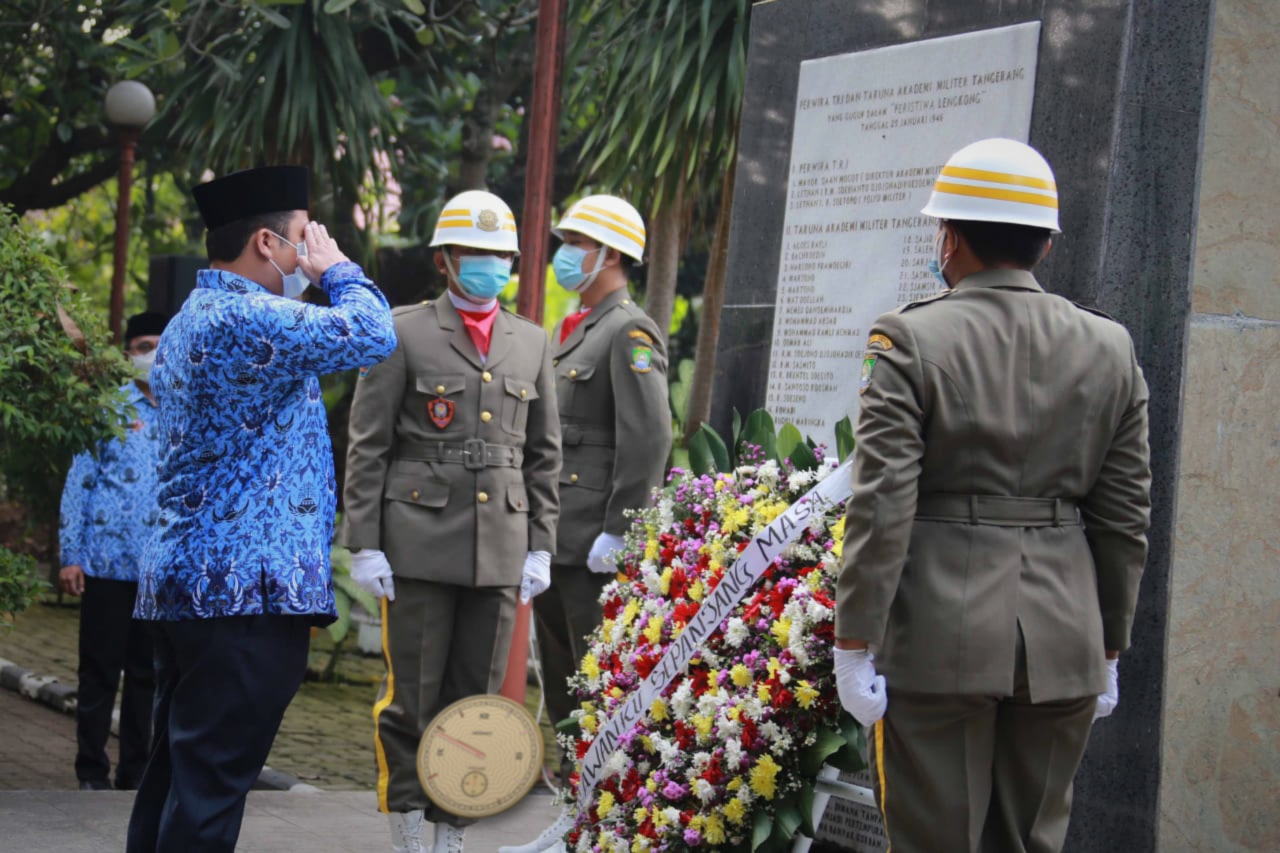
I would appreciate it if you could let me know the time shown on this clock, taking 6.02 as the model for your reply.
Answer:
9.49
